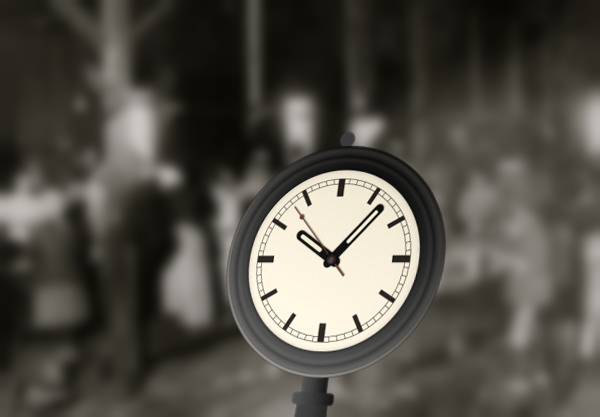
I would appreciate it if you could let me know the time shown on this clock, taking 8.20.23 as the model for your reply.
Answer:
10.06.53
